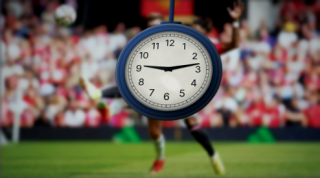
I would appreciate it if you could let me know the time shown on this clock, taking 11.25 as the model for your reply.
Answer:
9.13
